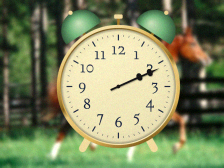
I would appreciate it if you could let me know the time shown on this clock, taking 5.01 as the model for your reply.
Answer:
2.11
